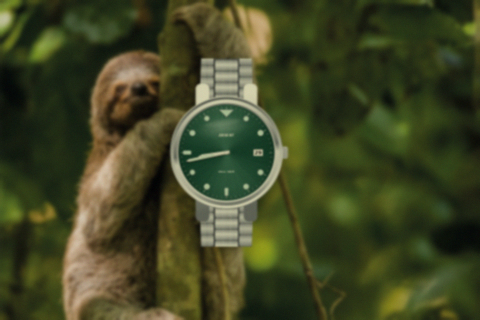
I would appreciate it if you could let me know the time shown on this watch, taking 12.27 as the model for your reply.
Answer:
8.43
